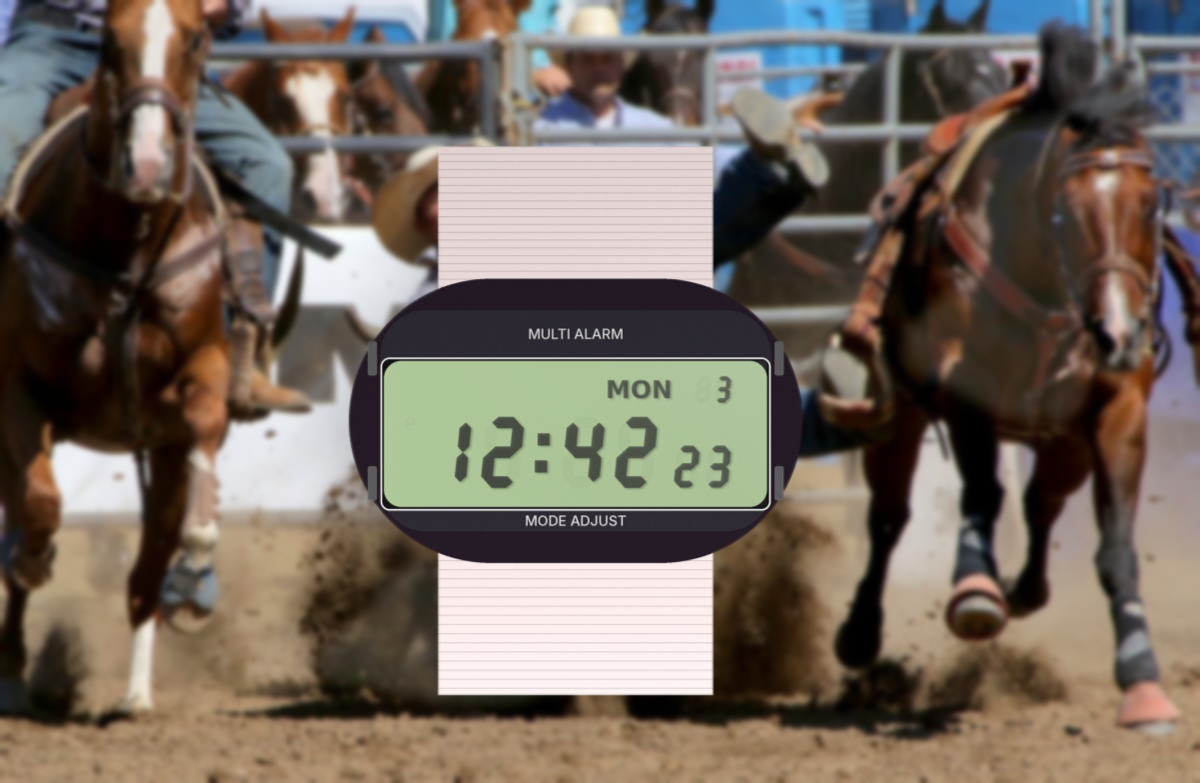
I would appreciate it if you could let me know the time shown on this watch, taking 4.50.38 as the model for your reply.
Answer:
12.42.23
